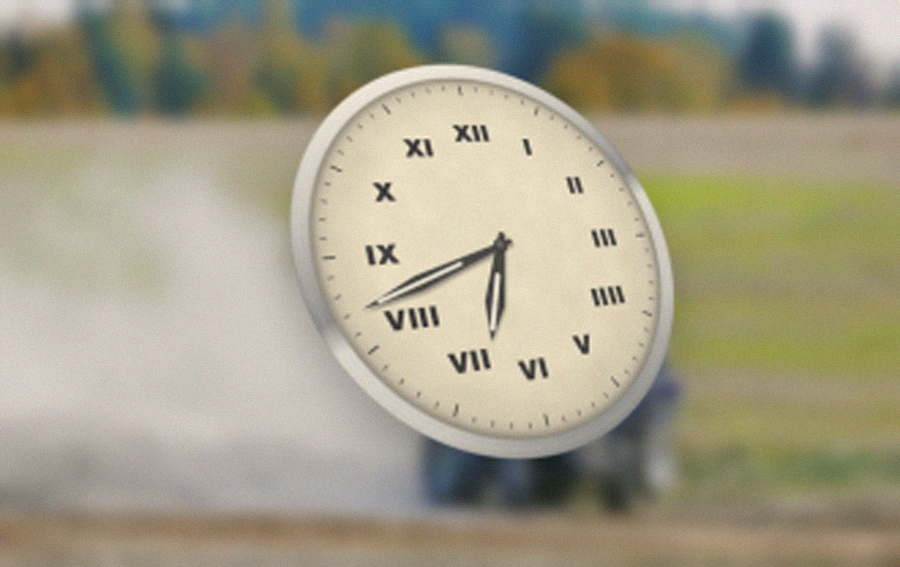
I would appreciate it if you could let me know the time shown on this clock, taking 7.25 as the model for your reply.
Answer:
6.42
